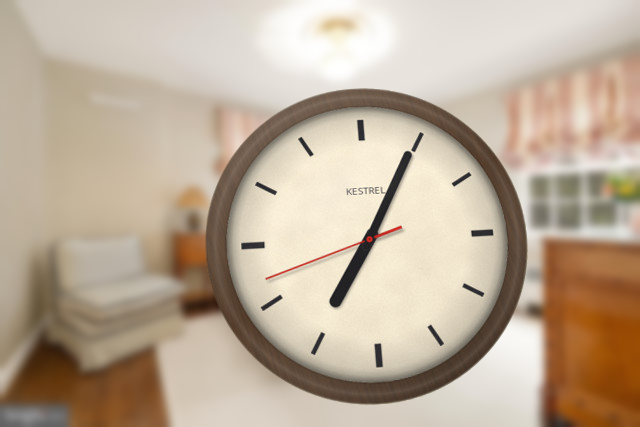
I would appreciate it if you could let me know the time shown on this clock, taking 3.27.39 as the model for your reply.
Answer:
7.04.42
